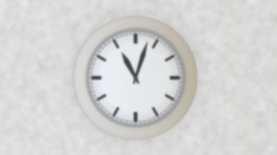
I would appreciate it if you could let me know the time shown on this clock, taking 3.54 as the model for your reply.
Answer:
11.03
